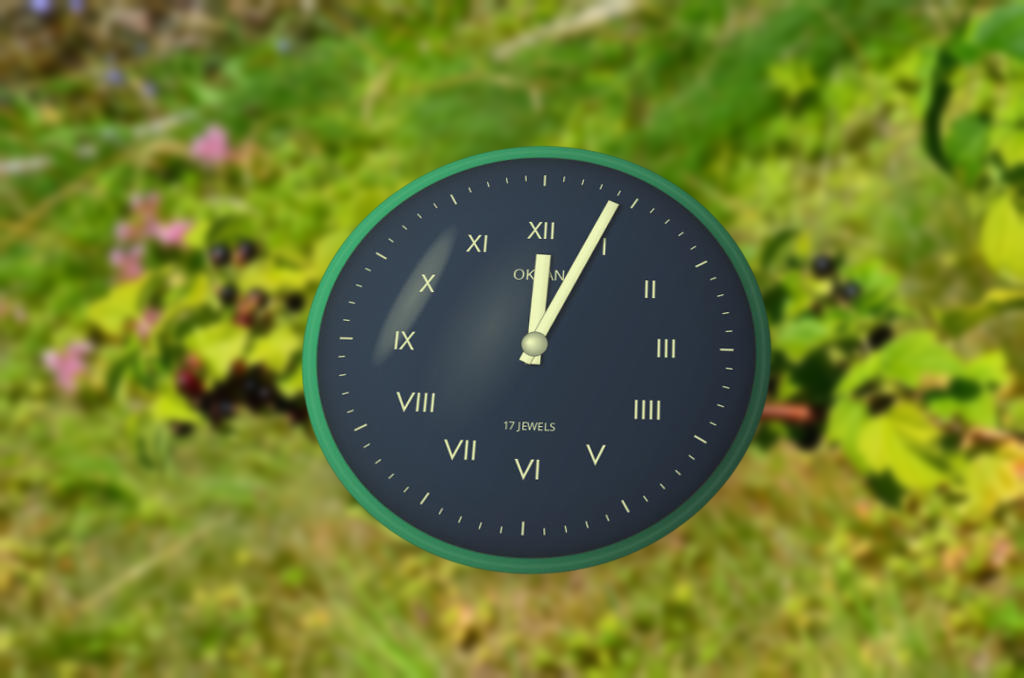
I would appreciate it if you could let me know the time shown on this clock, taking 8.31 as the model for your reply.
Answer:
12.04
